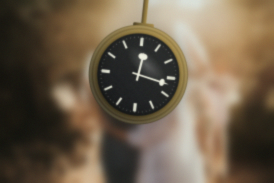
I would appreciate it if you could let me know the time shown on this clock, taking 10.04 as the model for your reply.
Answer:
12.17
